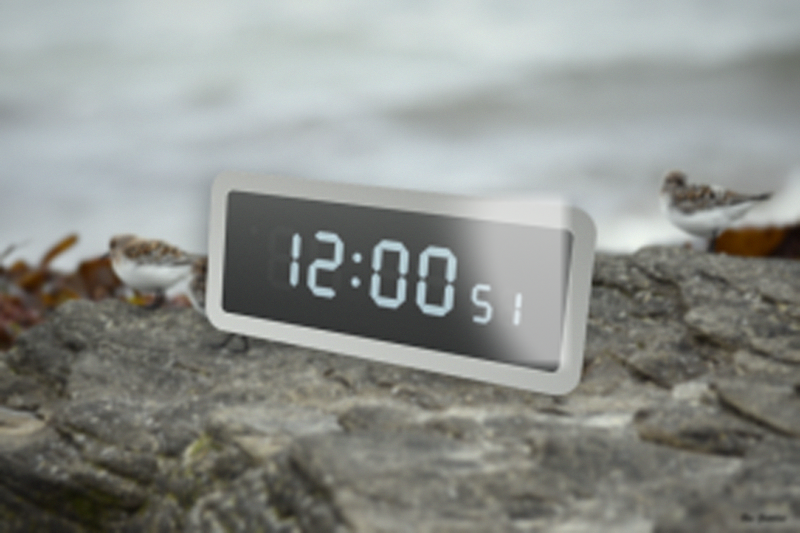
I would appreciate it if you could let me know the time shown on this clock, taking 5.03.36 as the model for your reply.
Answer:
12.00.51
